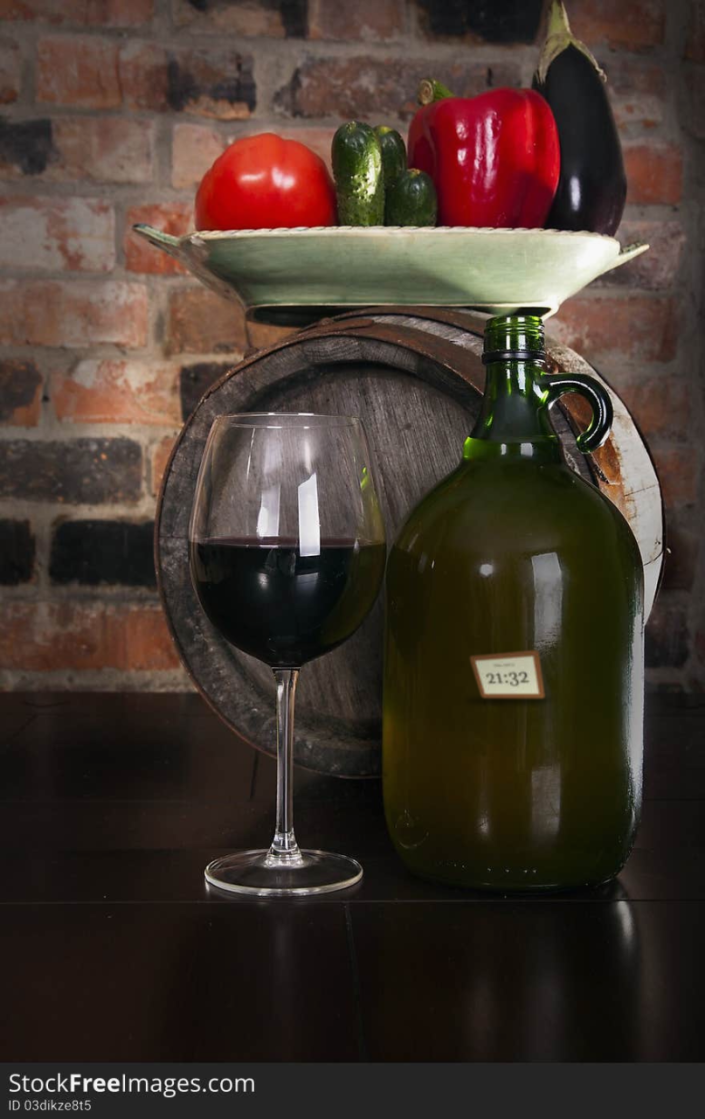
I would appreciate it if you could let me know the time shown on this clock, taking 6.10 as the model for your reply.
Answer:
21.32
